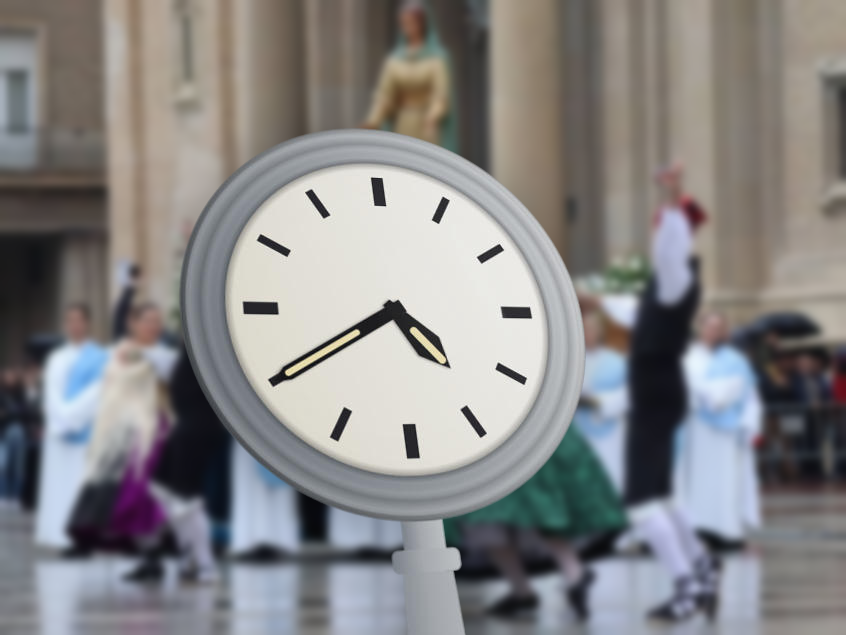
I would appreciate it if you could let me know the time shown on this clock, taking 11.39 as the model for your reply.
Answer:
4.40
